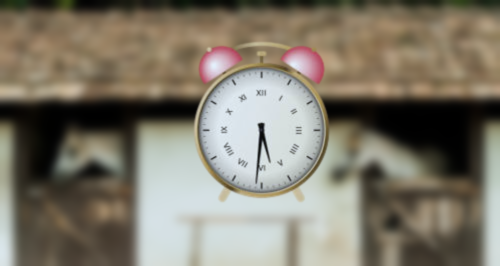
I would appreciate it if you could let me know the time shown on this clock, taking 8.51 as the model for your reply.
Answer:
5.31
